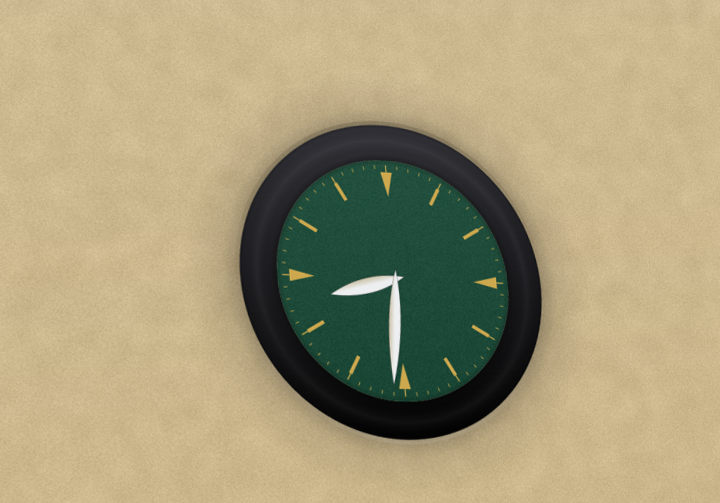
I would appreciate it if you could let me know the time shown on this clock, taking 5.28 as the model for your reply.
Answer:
8.31
